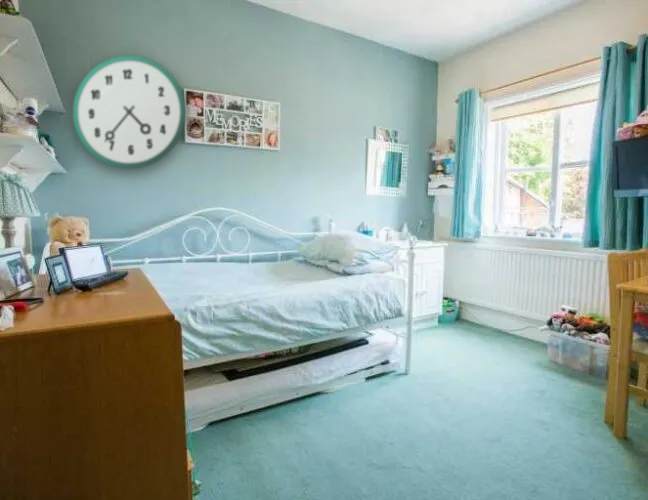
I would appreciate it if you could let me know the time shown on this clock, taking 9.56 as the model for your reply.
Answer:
4.37
